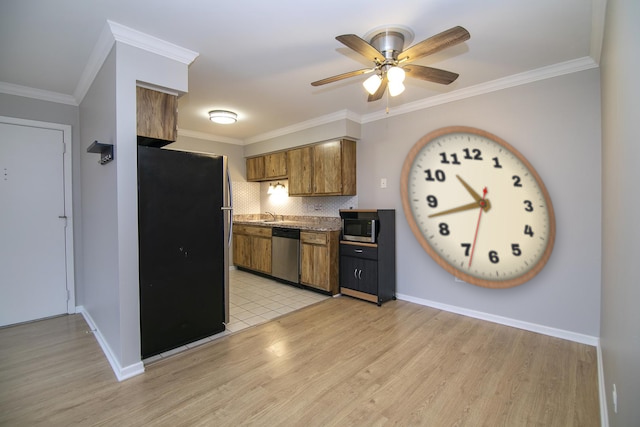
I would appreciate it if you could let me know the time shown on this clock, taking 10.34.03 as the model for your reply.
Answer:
10.42.34
